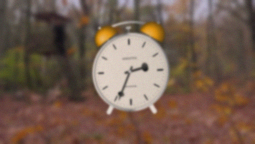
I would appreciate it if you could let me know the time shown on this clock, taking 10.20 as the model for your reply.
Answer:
2.34
